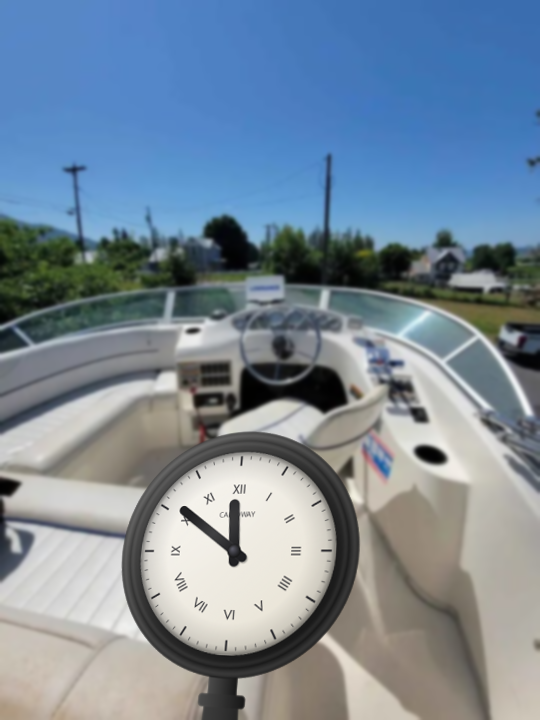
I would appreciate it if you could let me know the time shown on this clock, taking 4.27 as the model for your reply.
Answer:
11.51
